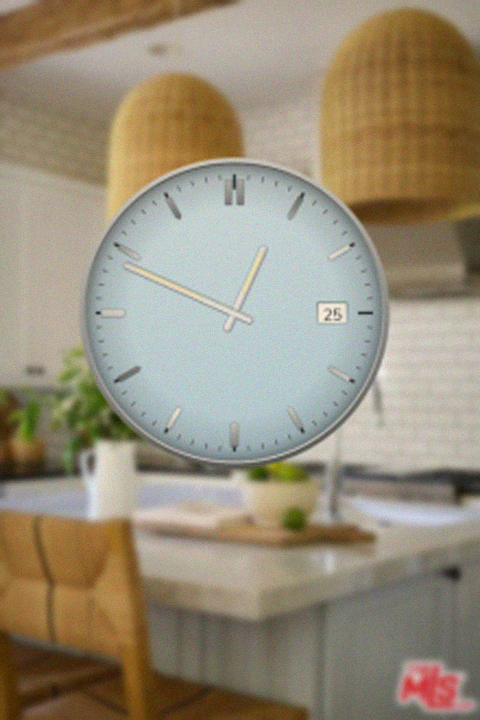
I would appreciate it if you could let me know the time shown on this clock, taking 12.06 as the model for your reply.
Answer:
12.49
